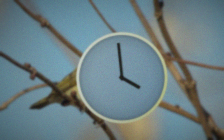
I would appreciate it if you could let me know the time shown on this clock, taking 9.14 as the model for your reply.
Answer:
3.59
